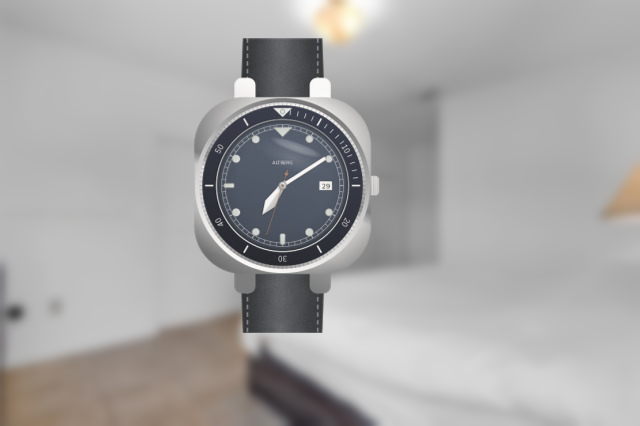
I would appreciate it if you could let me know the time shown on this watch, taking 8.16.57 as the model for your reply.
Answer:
7.09.33
